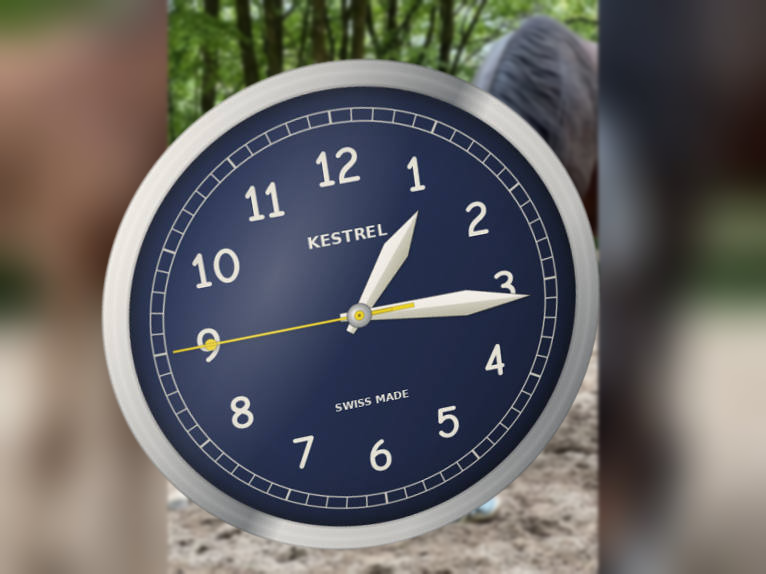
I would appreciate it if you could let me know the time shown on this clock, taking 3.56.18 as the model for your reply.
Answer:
1.15.45
